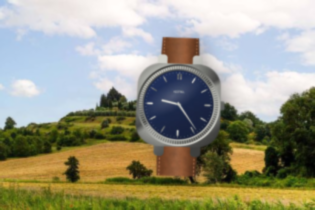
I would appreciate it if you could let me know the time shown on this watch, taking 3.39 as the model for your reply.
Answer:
9.24
